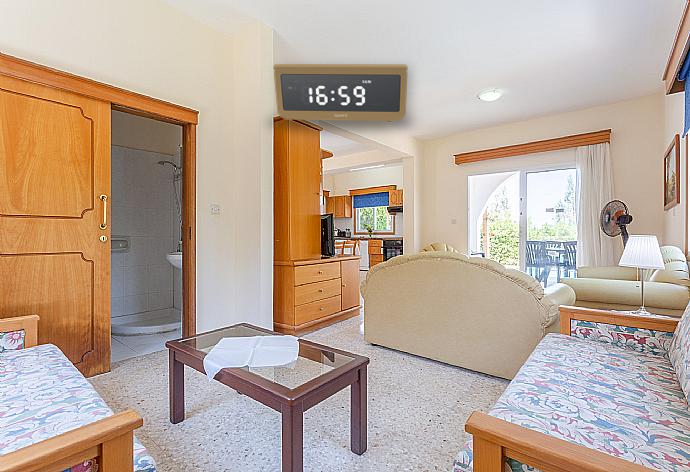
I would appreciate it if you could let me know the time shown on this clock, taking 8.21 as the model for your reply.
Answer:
16.59
